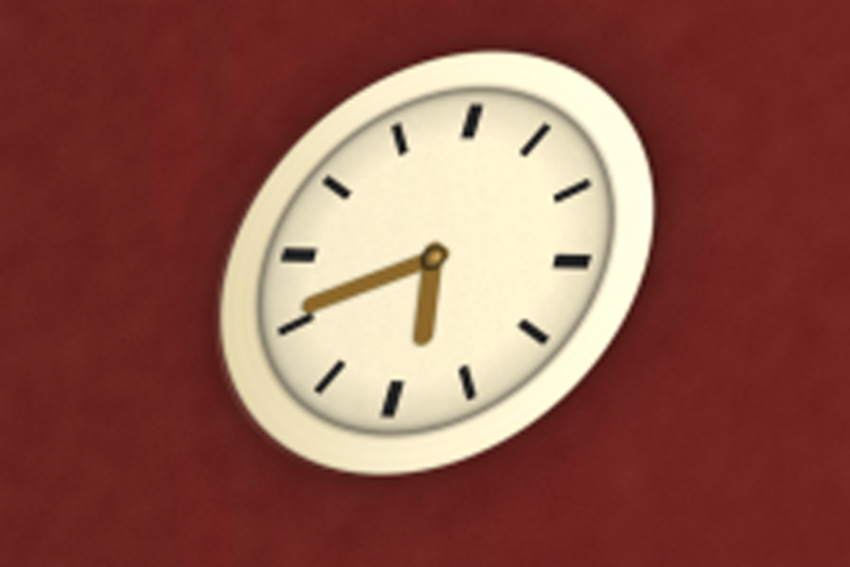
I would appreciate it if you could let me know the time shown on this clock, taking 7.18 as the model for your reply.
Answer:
5.41
